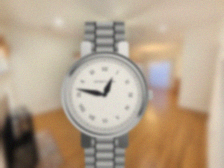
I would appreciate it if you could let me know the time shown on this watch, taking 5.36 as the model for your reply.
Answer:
12.47
